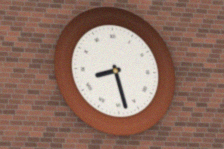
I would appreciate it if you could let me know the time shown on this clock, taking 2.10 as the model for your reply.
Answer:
8.28
